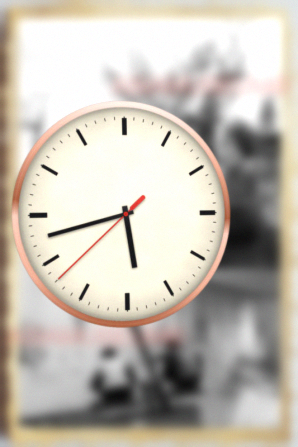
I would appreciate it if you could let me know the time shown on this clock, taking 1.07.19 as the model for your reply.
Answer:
5.42.38
